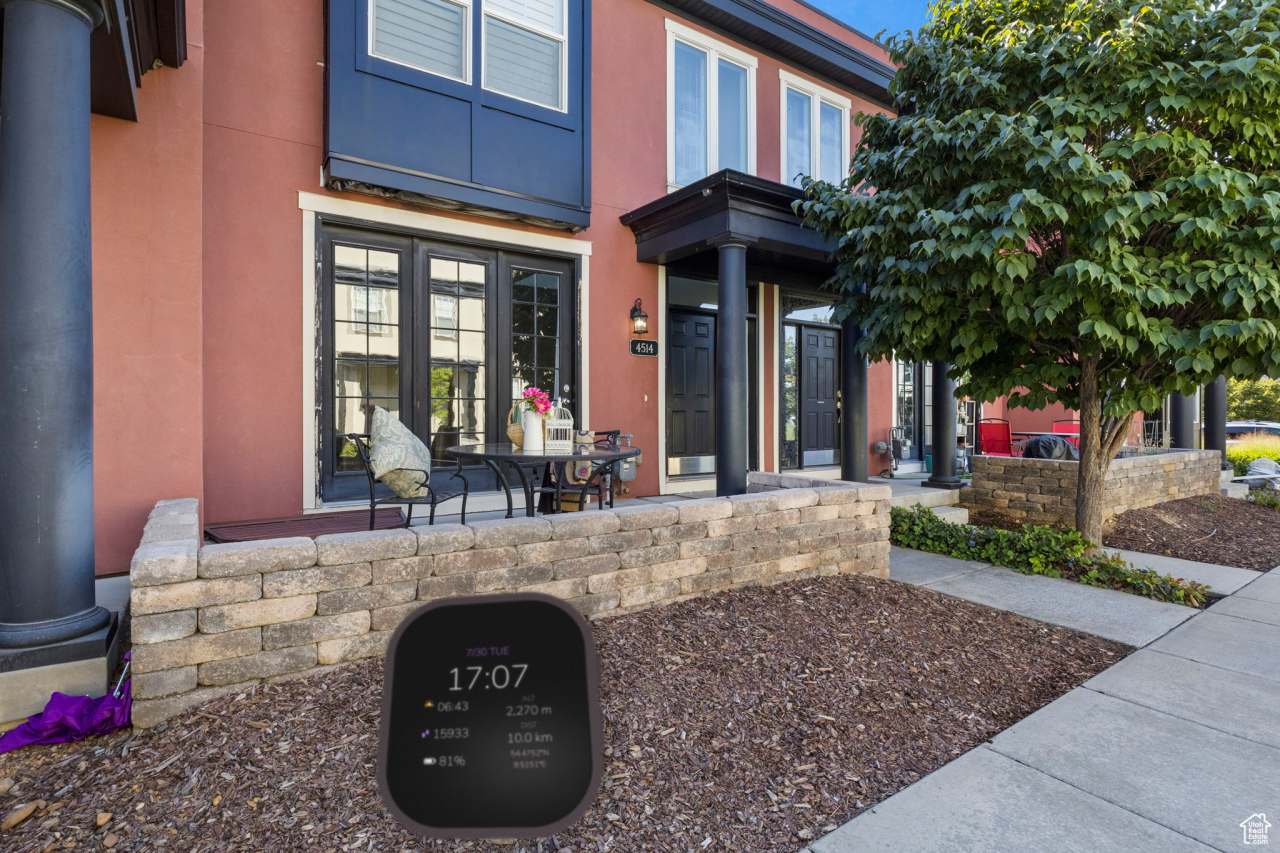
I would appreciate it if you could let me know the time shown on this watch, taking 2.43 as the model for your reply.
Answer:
17.07
